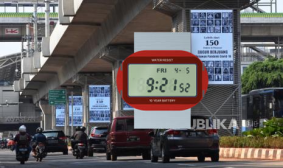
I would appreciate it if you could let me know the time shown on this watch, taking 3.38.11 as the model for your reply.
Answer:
9.21.52
